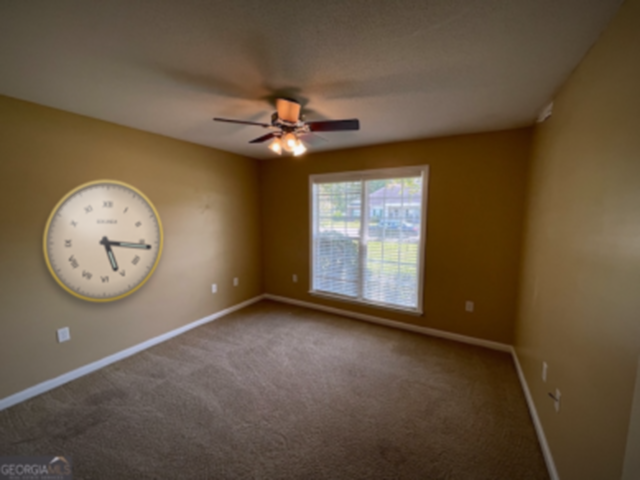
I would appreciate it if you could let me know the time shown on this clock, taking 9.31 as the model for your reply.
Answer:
5.16
